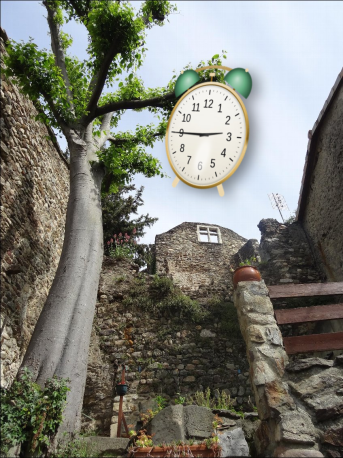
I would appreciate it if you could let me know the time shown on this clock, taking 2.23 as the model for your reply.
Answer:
2.45
